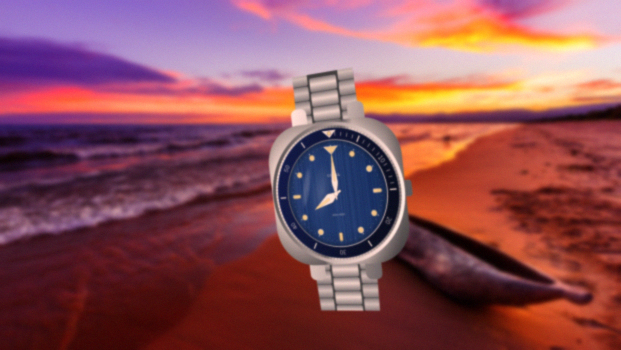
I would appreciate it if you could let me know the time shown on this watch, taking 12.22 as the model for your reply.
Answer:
8.00
